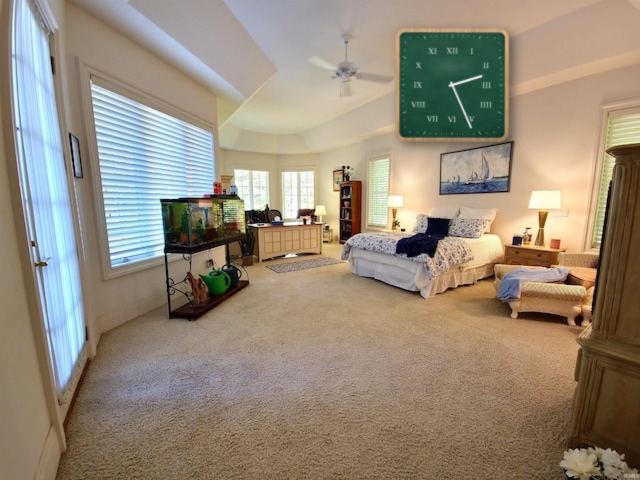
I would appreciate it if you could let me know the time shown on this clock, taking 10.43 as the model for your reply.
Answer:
2.26
